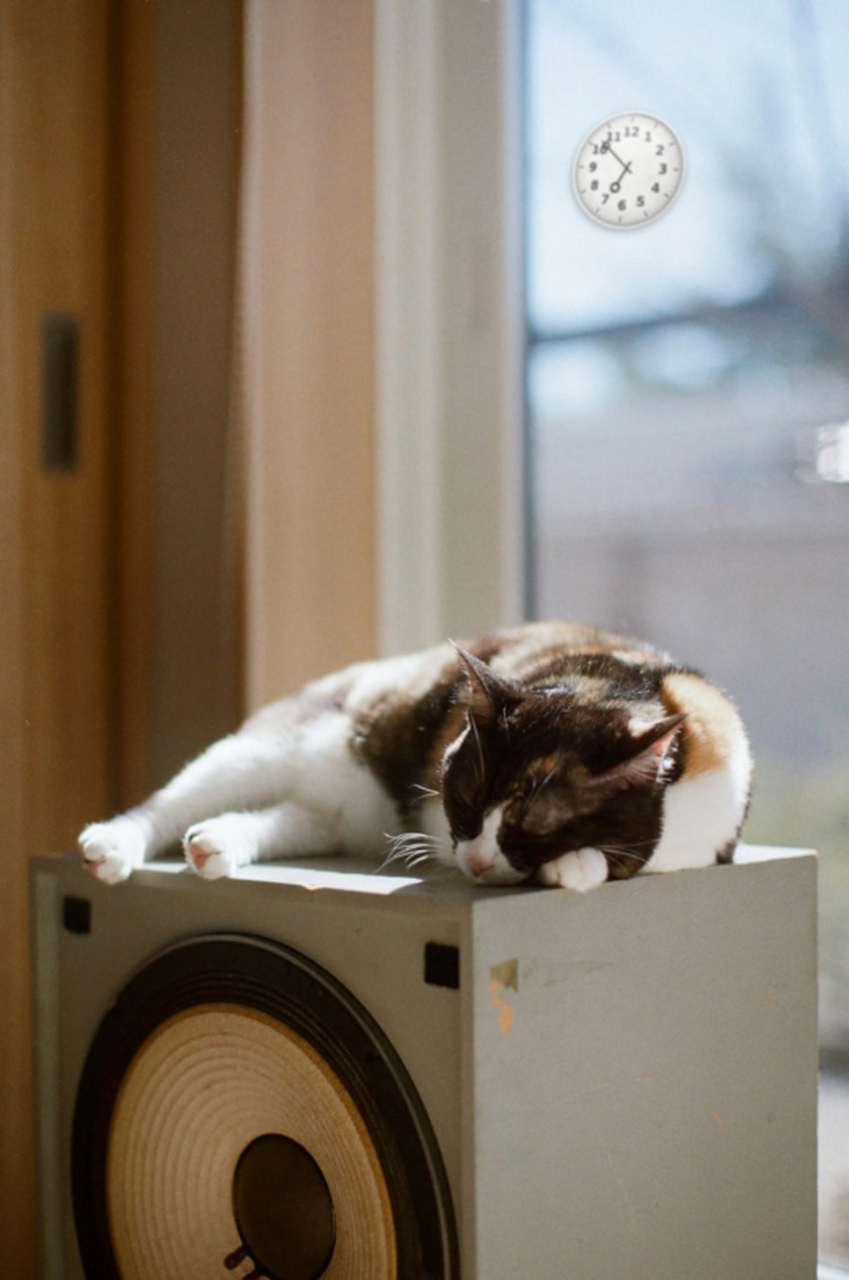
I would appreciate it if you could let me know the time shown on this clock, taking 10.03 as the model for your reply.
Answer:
6.52
